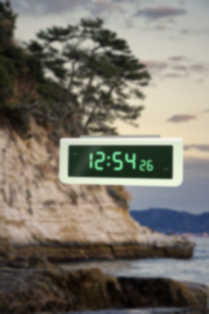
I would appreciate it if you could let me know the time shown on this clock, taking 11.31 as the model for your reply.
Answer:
12.54
